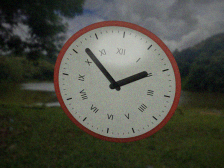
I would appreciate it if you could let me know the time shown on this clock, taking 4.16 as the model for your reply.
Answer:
1.52
